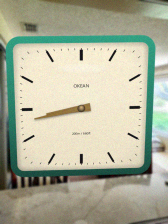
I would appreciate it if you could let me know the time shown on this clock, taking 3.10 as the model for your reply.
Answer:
8.43
